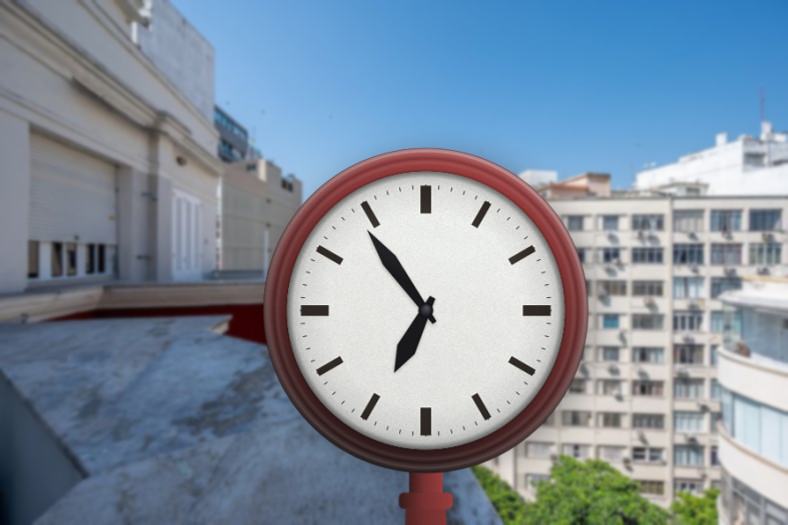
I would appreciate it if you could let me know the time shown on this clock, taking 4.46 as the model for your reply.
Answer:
6.54
